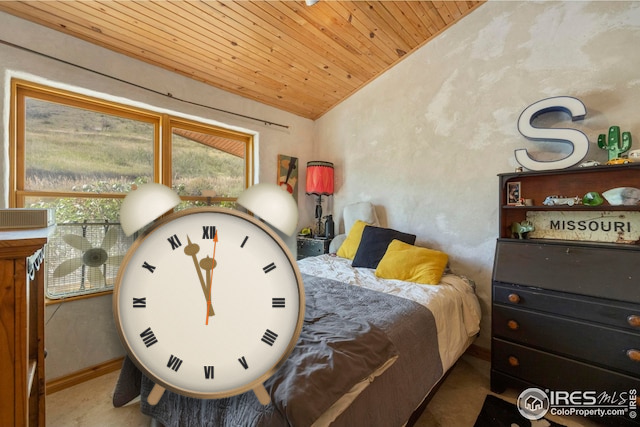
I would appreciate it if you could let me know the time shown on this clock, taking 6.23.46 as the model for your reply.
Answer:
11.57.01
